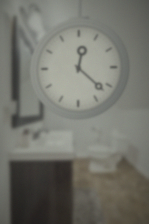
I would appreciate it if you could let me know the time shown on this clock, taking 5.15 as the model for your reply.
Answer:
12.22
